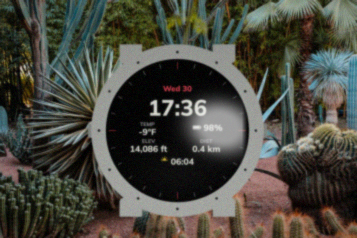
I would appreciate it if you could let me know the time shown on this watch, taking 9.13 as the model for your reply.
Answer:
17.36
